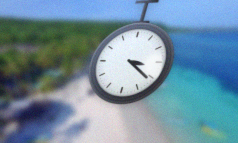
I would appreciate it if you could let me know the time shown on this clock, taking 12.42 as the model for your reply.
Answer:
3.21
